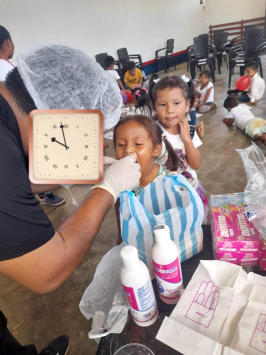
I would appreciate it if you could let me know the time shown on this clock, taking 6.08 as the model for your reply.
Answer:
9.58
